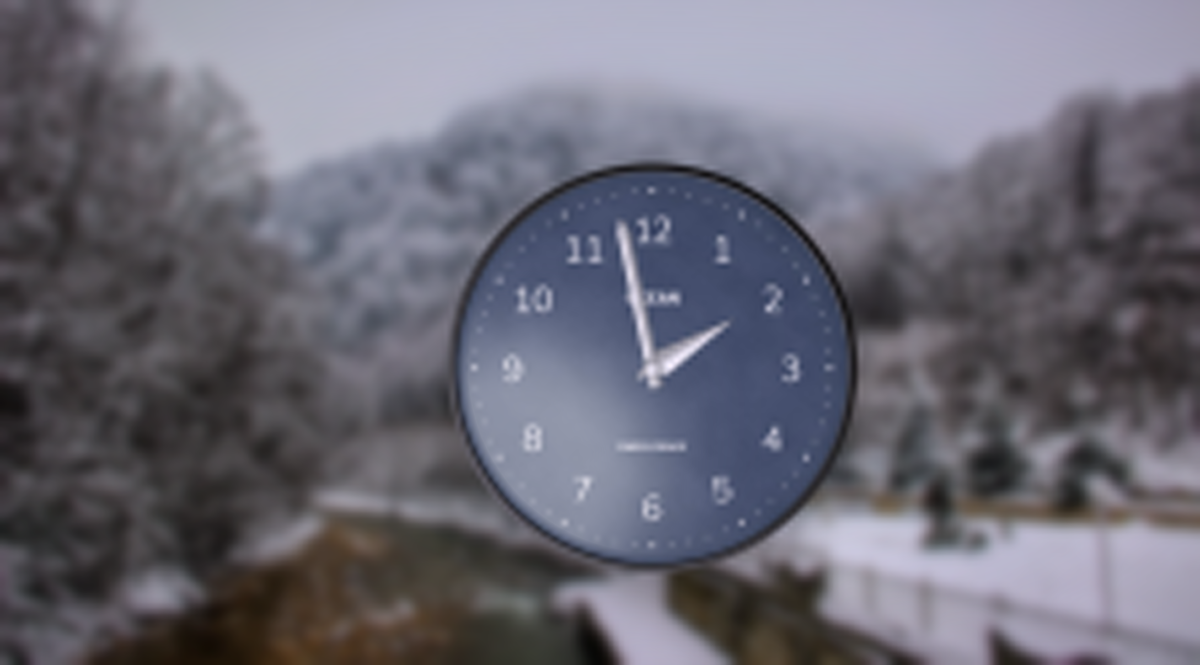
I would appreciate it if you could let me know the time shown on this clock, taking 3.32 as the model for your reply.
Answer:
1.58
